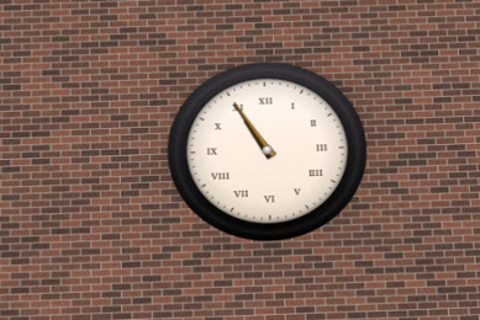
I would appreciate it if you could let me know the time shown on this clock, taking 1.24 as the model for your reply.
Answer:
10.55
